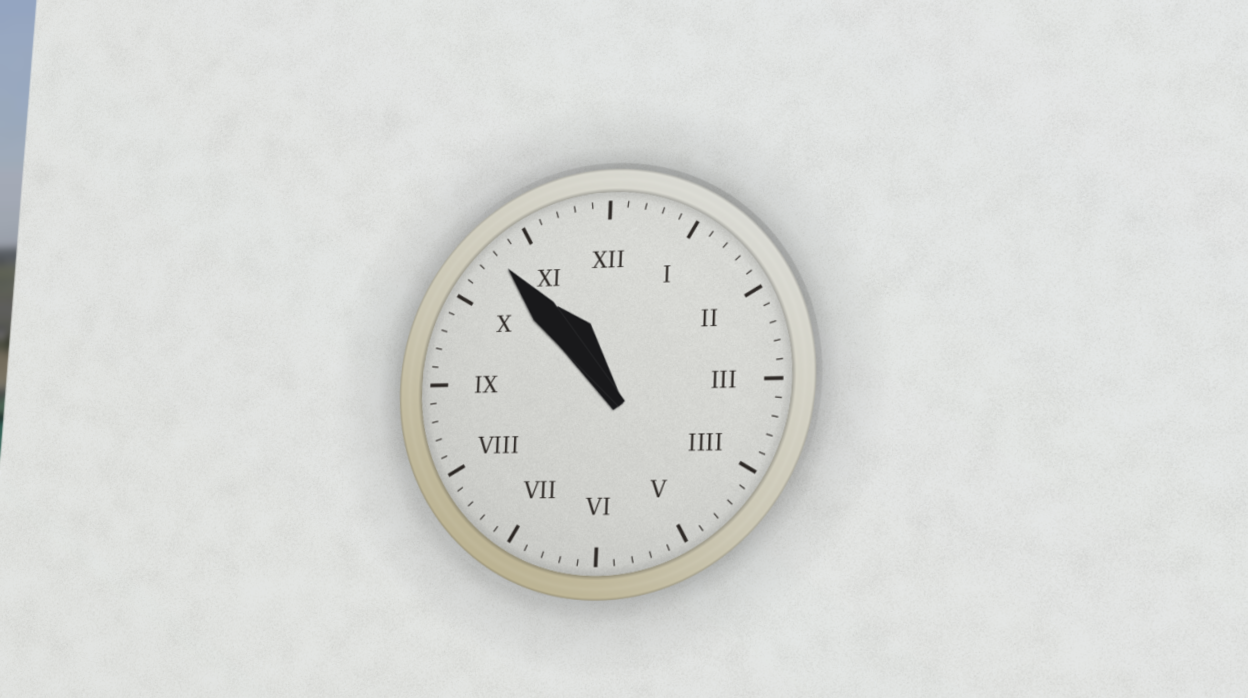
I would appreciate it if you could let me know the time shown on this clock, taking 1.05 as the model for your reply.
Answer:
10.53
